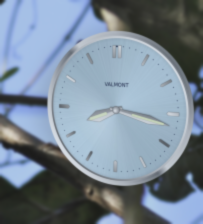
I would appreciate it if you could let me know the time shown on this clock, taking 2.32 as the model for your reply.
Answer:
8.17
